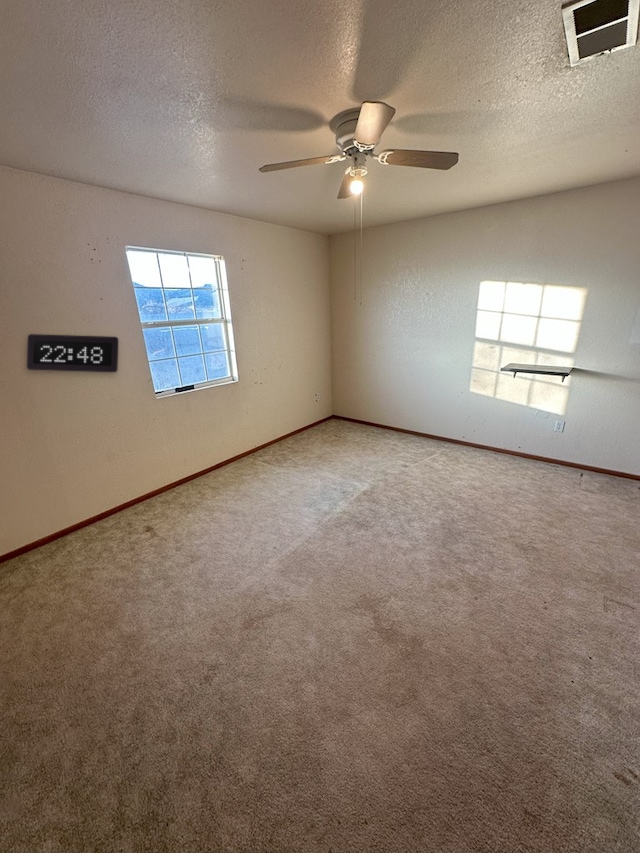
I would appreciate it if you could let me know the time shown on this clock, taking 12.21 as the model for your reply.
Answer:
22.48
